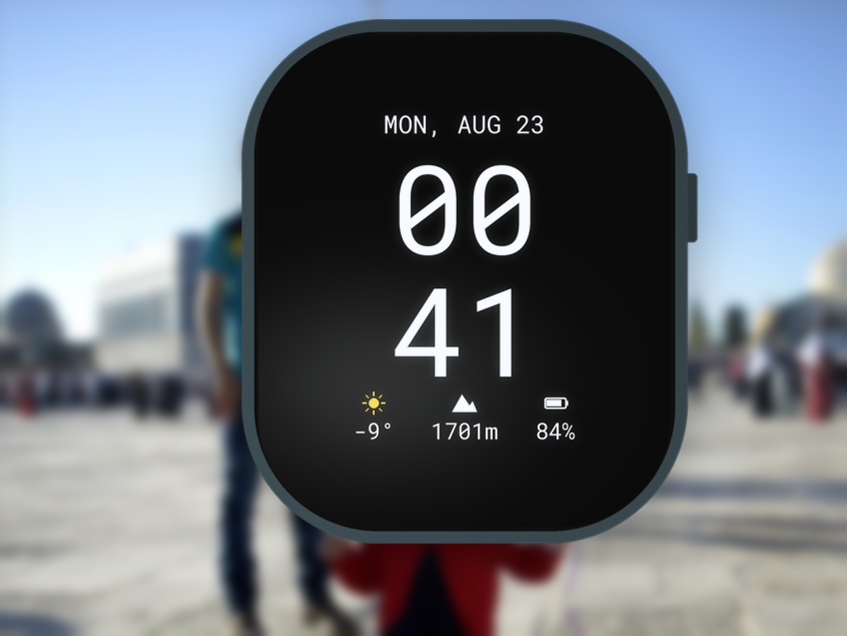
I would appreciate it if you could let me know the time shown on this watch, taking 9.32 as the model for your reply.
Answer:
0.41
